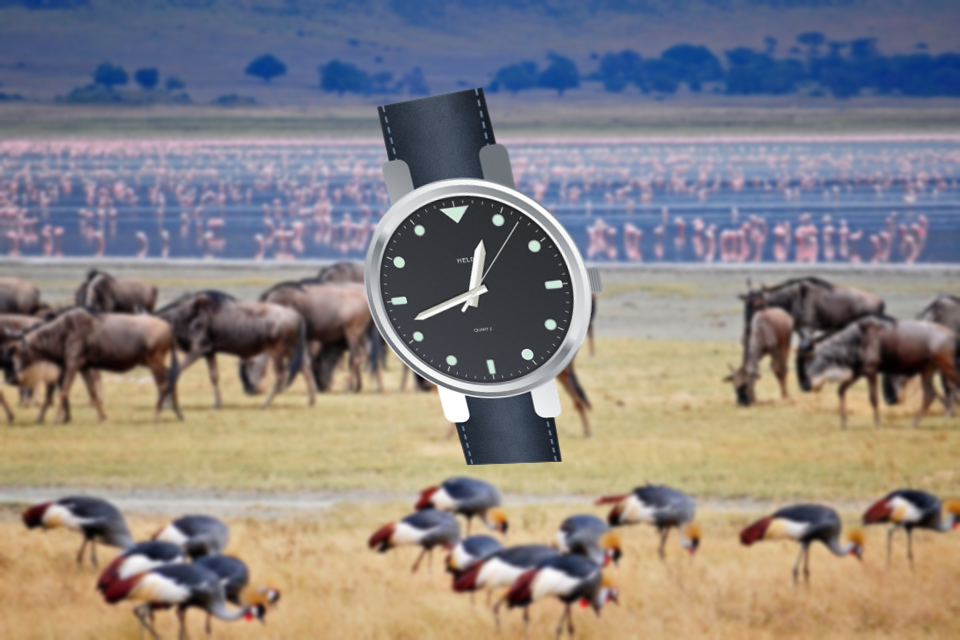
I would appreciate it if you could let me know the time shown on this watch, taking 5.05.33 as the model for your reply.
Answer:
12.42.07
